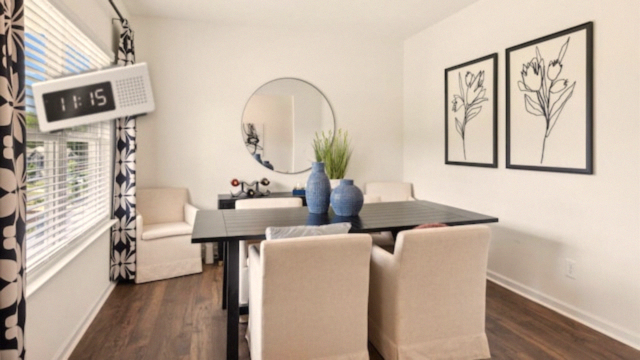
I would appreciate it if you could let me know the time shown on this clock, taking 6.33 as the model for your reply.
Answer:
11.15
